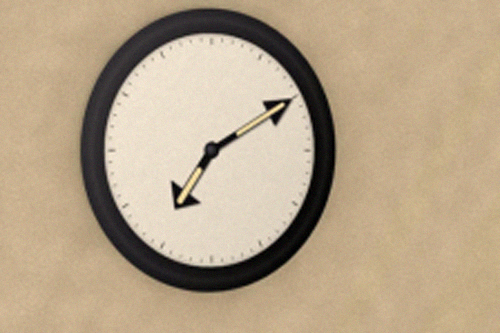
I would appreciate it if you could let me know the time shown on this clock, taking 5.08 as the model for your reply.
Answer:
7.10
